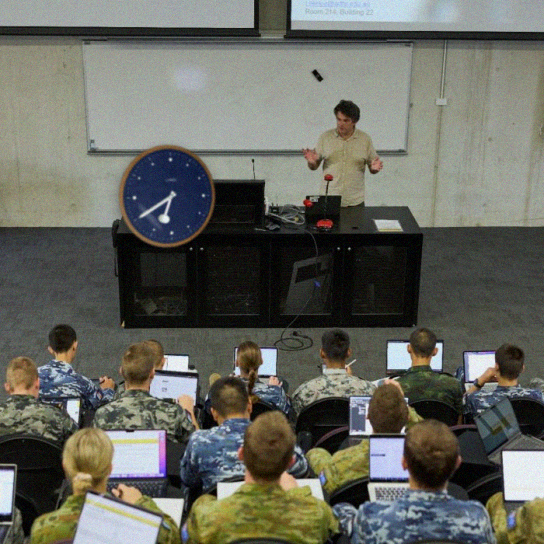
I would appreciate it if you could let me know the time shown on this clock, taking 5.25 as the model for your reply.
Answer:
6.40
